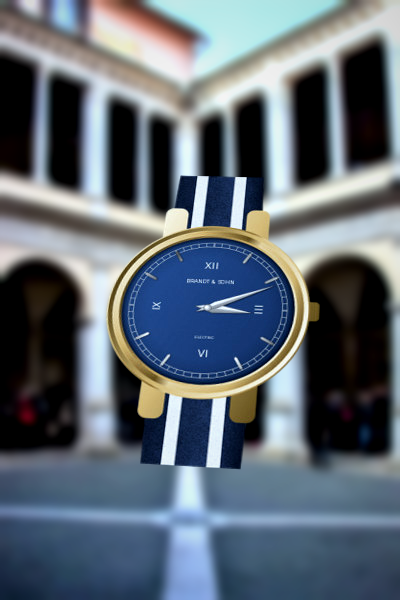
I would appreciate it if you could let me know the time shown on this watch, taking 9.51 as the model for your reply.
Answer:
3.11
